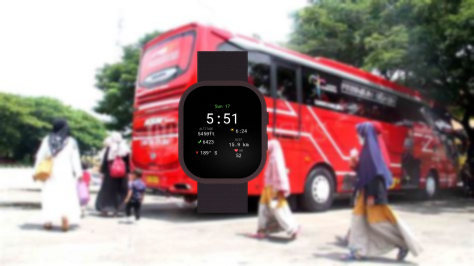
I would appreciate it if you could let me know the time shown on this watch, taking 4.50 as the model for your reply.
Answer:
5.51
